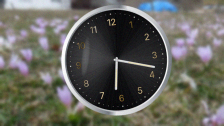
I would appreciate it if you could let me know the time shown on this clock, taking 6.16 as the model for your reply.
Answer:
6.18
